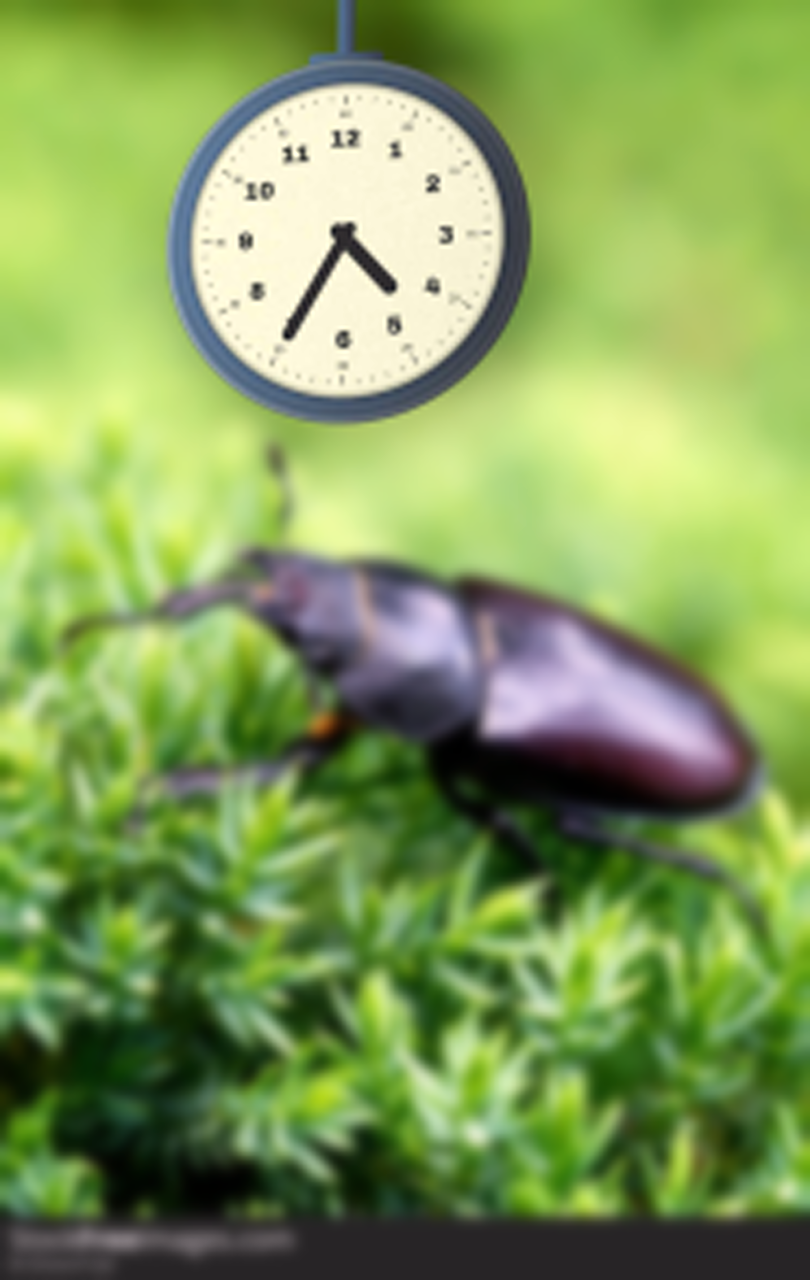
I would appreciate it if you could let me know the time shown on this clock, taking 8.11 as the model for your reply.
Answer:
4.35
